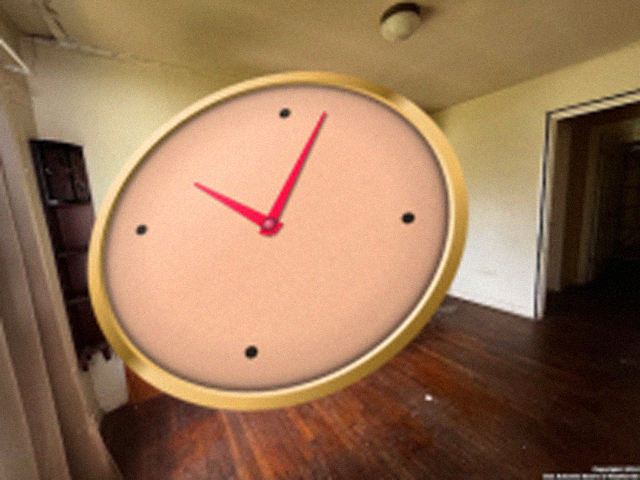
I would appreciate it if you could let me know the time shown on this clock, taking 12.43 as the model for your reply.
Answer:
10.03
